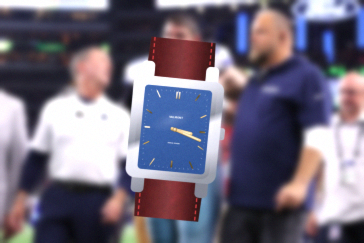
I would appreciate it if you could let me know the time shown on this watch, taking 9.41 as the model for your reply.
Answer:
3.18
